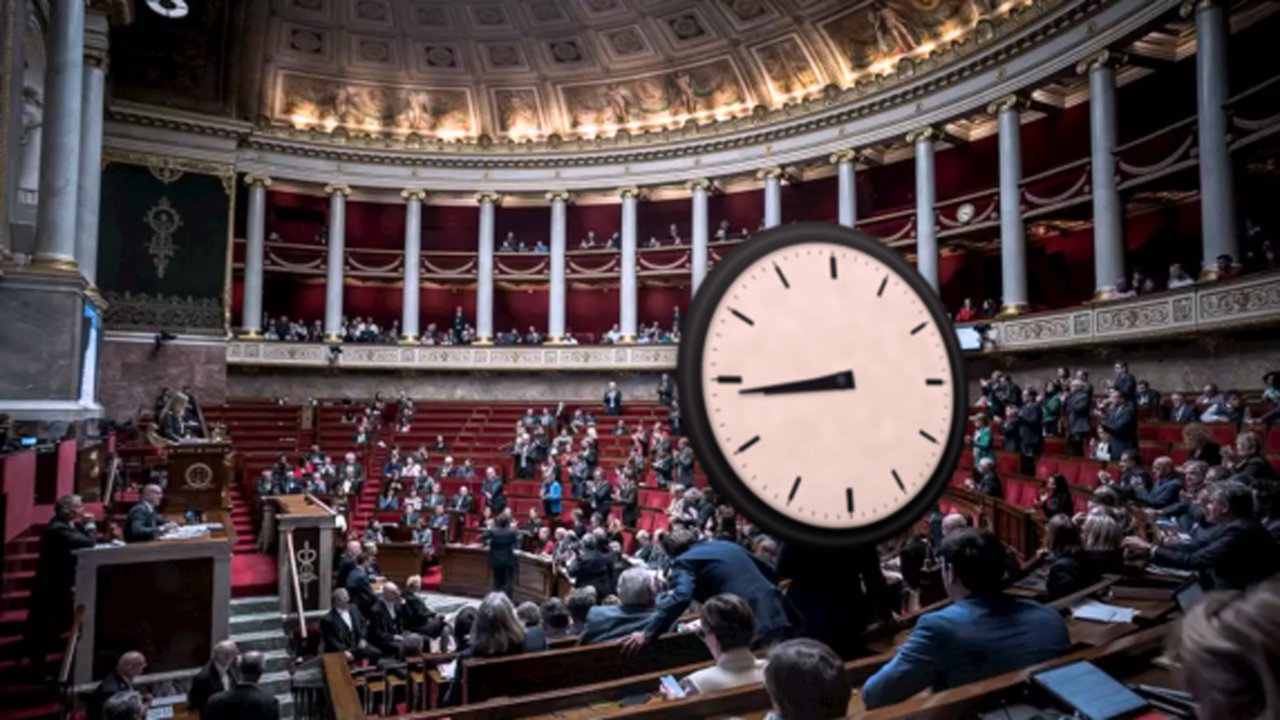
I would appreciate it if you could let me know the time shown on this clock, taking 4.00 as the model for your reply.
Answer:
8.44
